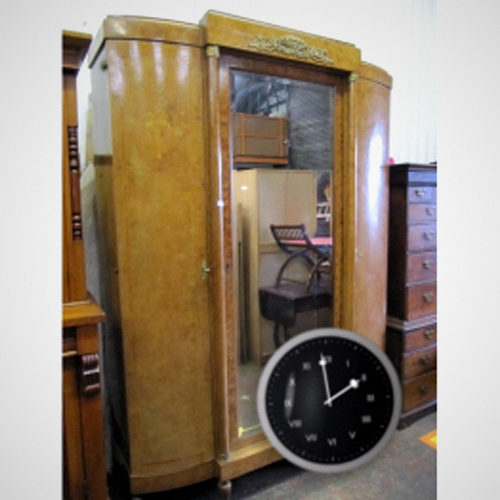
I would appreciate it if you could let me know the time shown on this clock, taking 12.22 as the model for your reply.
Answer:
1.59
